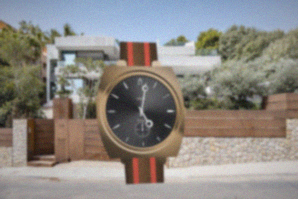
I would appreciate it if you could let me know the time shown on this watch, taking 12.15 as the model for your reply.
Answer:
5.02
